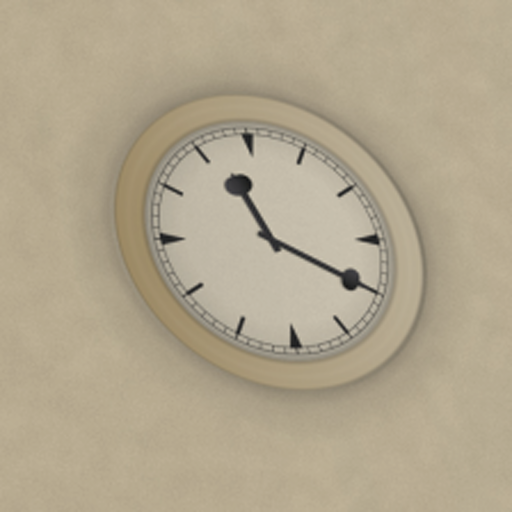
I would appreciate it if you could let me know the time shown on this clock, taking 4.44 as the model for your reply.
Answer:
11.20
